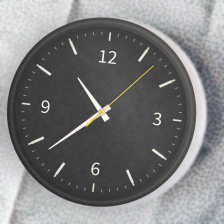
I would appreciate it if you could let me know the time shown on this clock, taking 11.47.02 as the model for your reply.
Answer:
10.38.07
